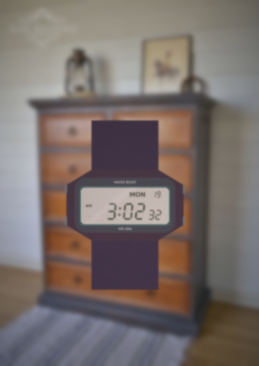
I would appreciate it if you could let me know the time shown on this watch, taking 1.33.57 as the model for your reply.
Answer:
3.02.32
